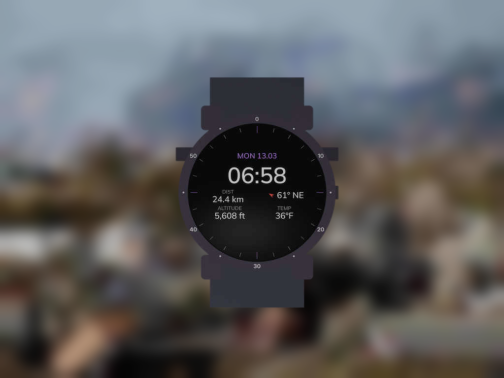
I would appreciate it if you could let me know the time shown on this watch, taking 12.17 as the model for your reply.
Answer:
6.58
